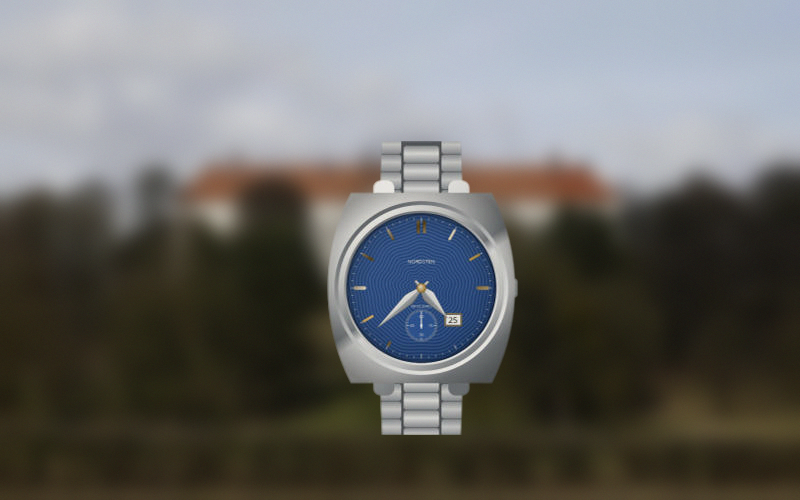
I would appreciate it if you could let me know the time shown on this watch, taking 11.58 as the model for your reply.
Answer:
4.38
